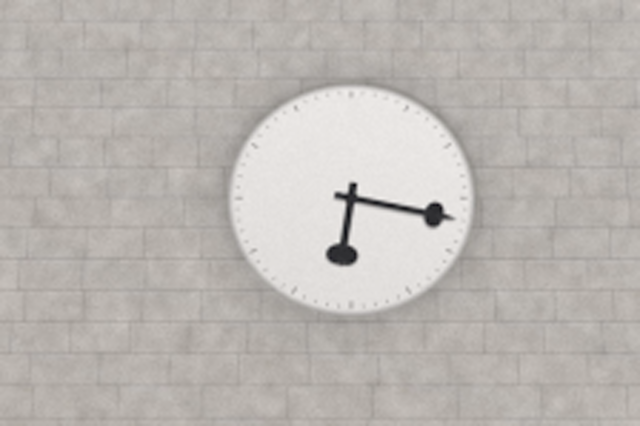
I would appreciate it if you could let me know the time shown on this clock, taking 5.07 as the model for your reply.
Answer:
6.17
